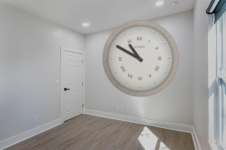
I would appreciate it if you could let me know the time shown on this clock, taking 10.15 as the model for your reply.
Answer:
10.50
